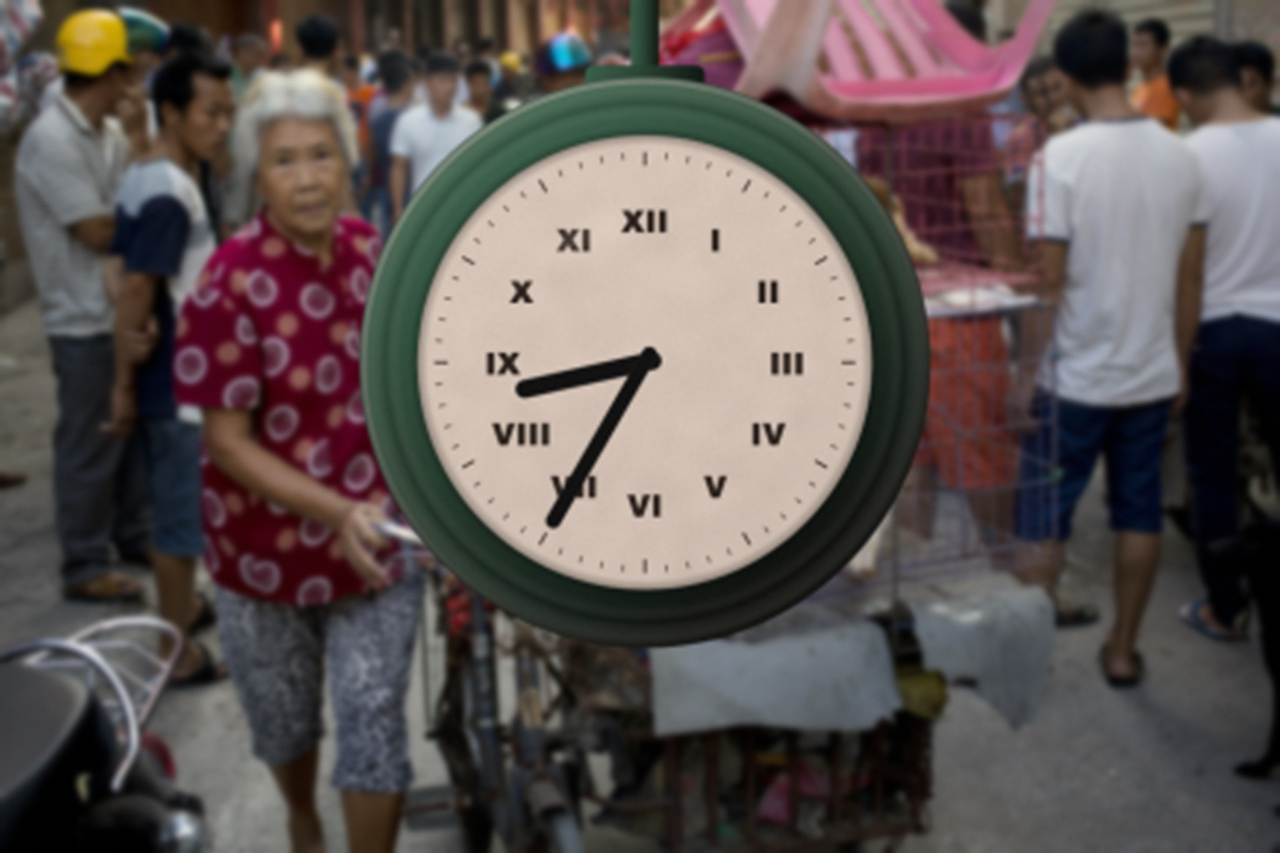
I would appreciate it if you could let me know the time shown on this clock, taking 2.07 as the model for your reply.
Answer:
8.35
